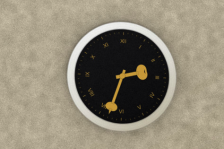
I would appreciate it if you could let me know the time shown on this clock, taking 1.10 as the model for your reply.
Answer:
2.33
